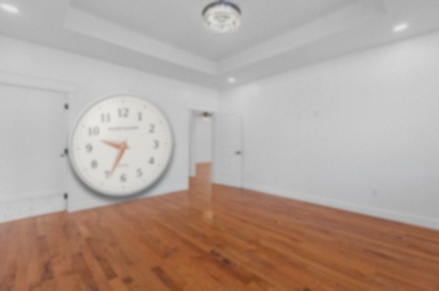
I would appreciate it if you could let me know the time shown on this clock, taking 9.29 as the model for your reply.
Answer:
9.34
